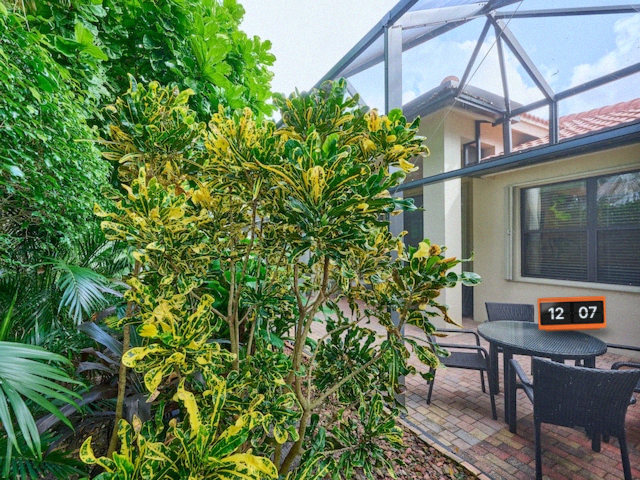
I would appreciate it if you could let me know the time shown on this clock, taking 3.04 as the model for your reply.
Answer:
12.07
